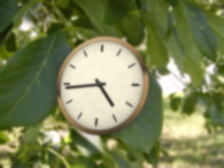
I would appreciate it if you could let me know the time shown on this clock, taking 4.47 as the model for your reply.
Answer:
4.44
